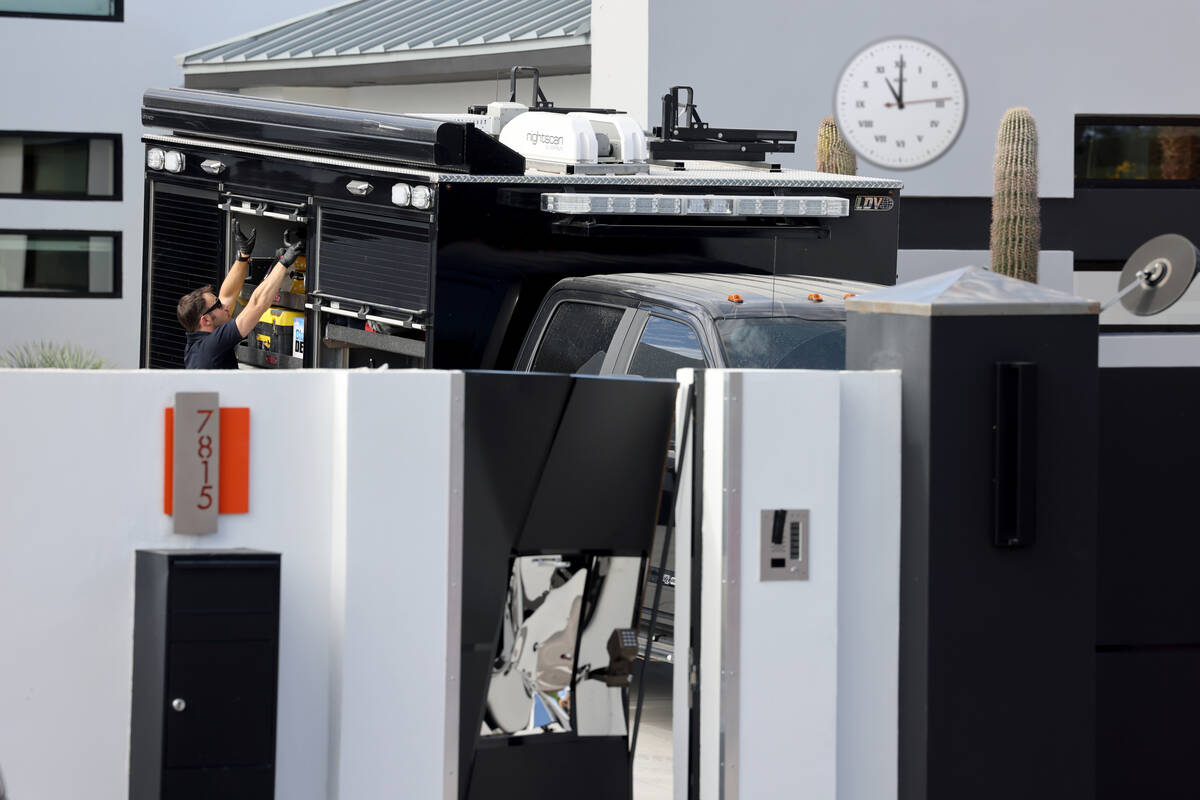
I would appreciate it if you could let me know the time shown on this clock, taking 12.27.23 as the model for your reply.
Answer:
11.00.14
